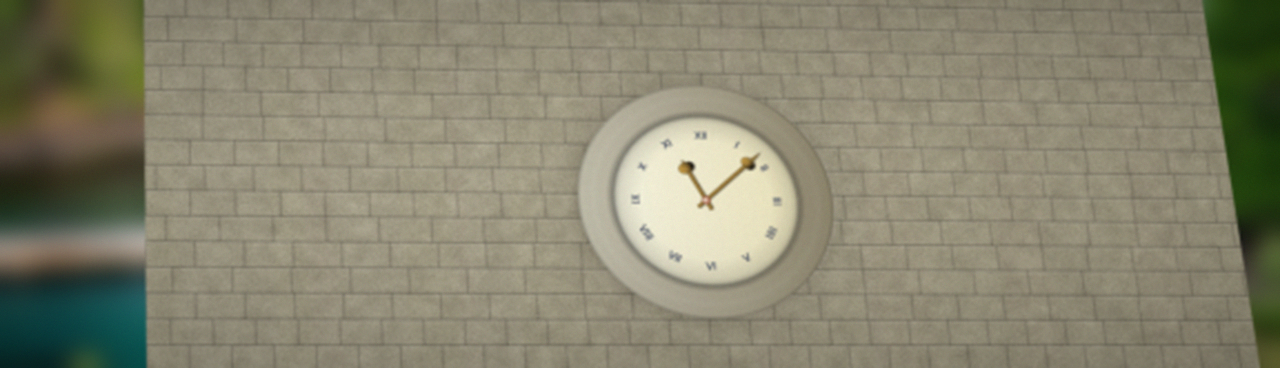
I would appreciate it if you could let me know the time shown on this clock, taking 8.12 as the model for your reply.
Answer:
11.08
